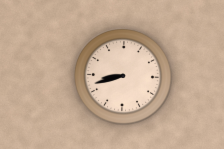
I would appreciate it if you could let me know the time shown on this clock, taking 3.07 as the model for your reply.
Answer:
8.42
